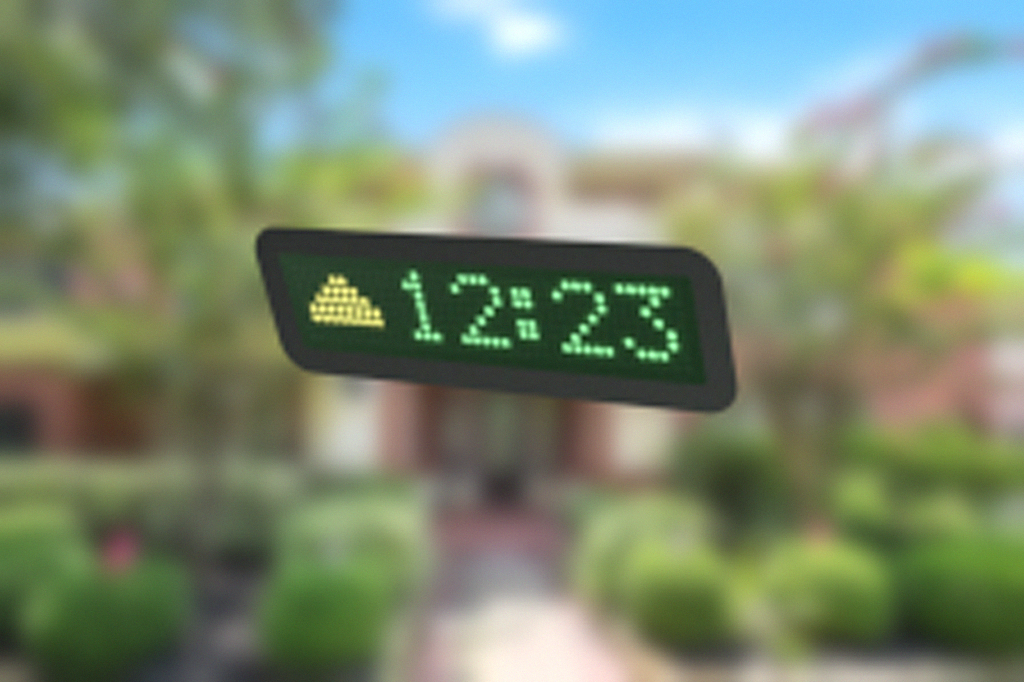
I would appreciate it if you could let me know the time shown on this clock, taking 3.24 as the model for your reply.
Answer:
12.23
